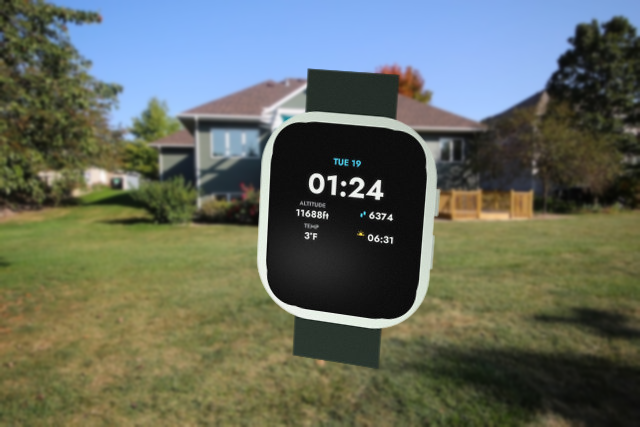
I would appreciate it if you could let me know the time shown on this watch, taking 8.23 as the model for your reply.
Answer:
1.24
